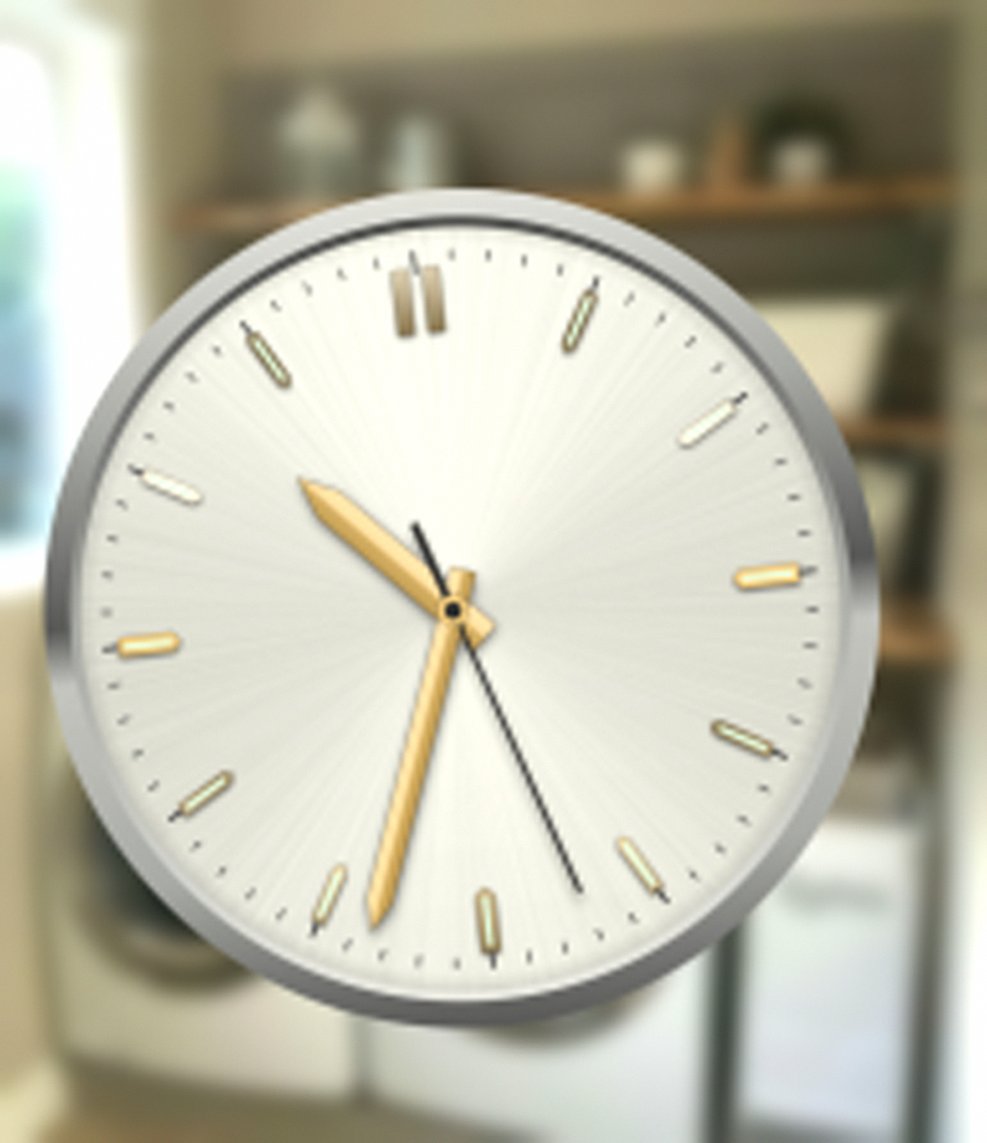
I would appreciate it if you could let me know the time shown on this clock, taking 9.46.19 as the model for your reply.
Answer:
10.33.27
